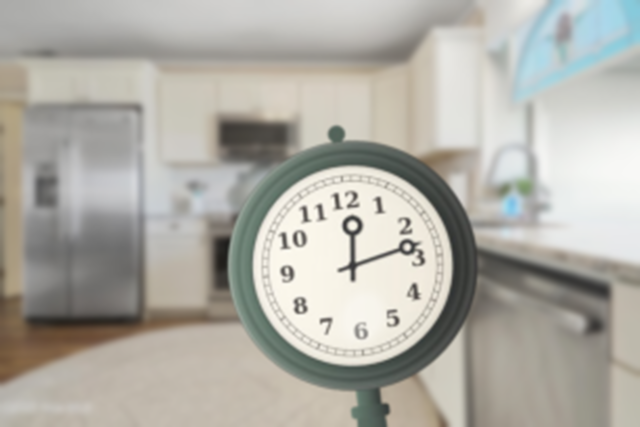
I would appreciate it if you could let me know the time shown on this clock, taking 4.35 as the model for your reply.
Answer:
12.13
